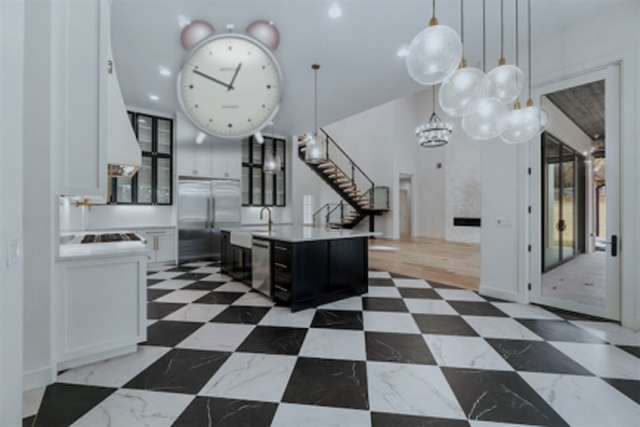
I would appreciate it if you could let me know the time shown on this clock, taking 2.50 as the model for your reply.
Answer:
12.49
